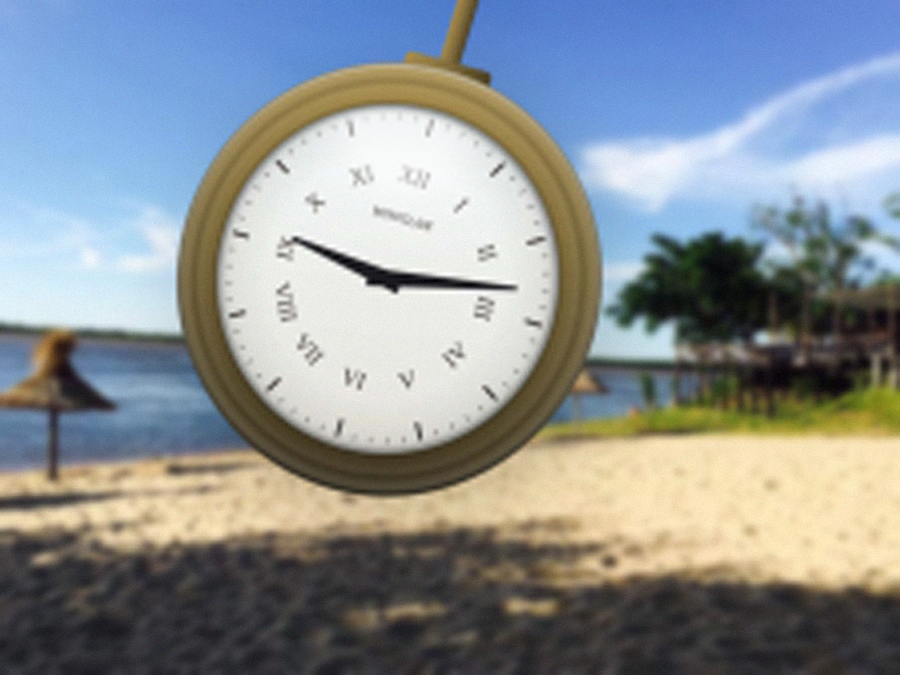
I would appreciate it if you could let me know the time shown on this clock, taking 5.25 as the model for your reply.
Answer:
9.13
